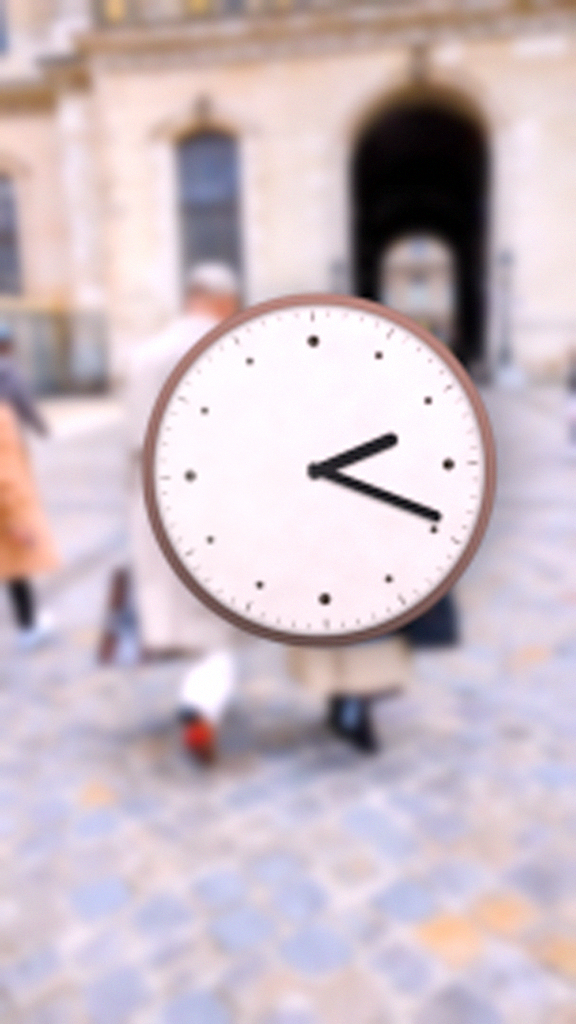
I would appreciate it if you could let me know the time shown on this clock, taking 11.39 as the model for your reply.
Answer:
2.19
